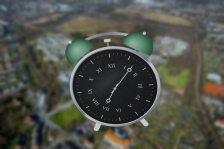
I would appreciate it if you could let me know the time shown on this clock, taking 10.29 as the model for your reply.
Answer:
7.07
